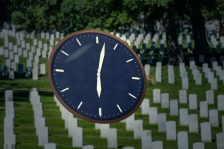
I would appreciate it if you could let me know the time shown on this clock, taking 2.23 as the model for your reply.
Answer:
6.02
